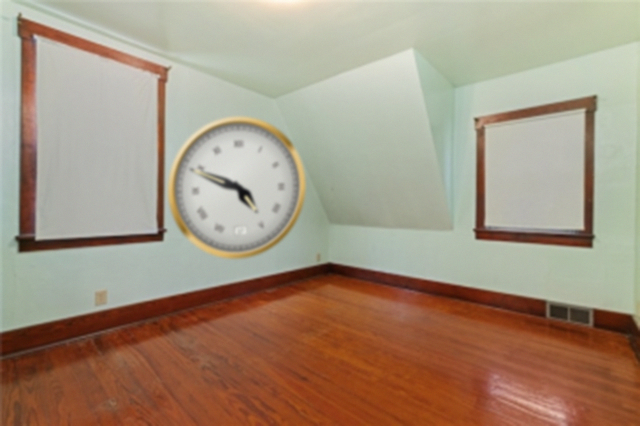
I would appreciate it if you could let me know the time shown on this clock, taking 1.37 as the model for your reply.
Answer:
4.49
